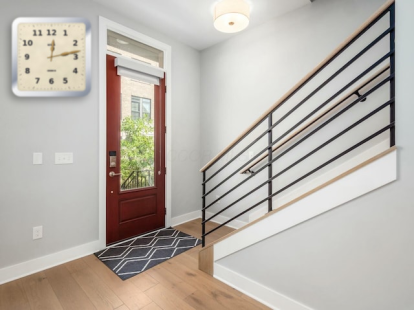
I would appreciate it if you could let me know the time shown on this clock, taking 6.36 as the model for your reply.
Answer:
12.13
